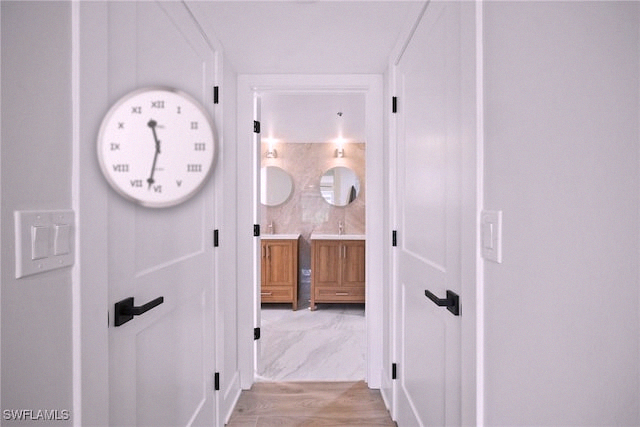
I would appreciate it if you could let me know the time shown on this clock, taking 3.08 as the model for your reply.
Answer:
11.32
